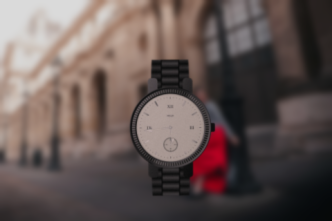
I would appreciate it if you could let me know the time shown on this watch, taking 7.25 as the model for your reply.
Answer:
5.44
